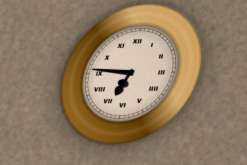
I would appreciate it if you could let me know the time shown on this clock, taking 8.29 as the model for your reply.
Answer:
6.46
